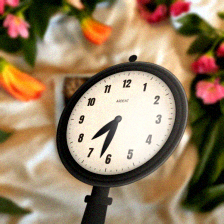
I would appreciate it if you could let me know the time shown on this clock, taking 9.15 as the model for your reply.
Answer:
7.32
